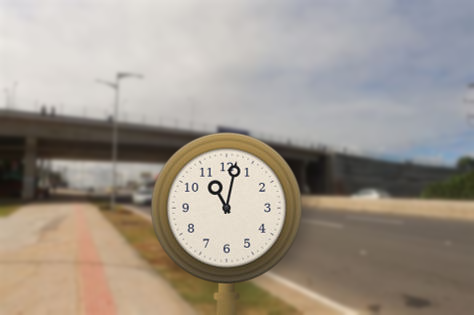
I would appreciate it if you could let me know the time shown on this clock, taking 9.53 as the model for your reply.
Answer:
11.02
